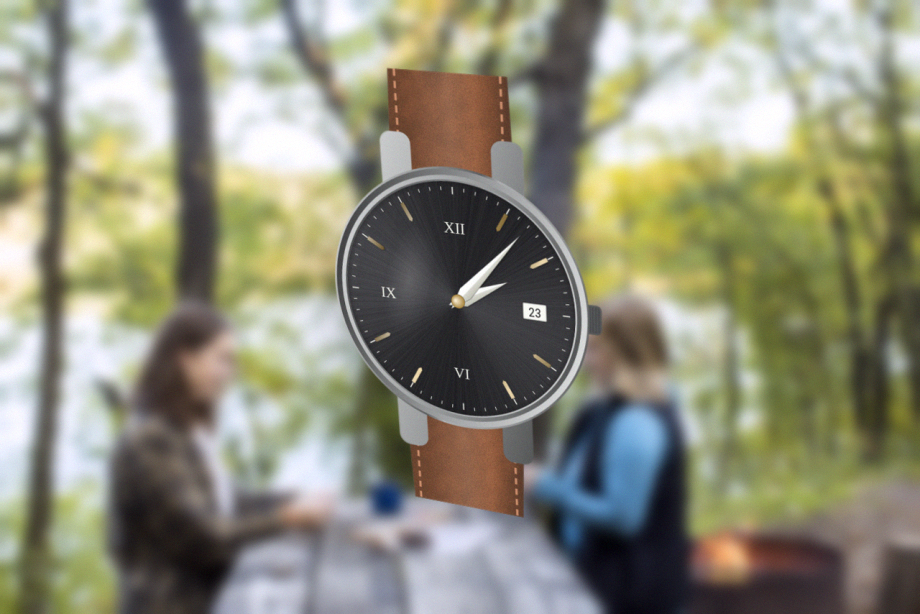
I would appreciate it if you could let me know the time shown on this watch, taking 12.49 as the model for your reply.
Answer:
2.07
